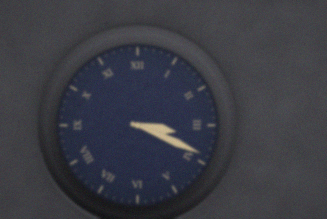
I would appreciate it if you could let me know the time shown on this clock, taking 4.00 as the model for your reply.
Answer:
3.19
